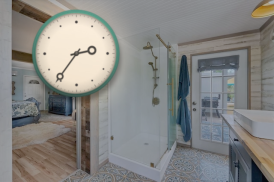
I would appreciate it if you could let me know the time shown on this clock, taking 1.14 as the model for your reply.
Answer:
2.36
